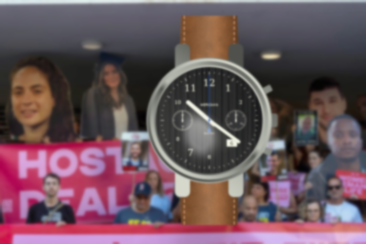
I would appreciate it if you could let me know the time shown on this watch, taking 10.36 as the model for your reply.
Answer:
10.21
